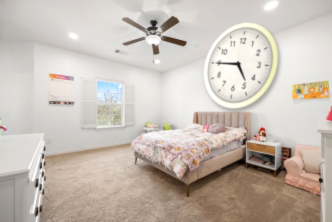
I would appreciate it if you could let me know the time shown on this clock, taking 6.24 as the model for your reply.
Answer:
4.45
